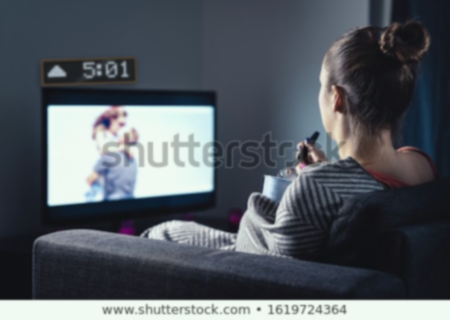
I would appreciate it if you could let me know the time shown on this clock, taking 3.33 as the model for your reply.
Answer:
5.01
